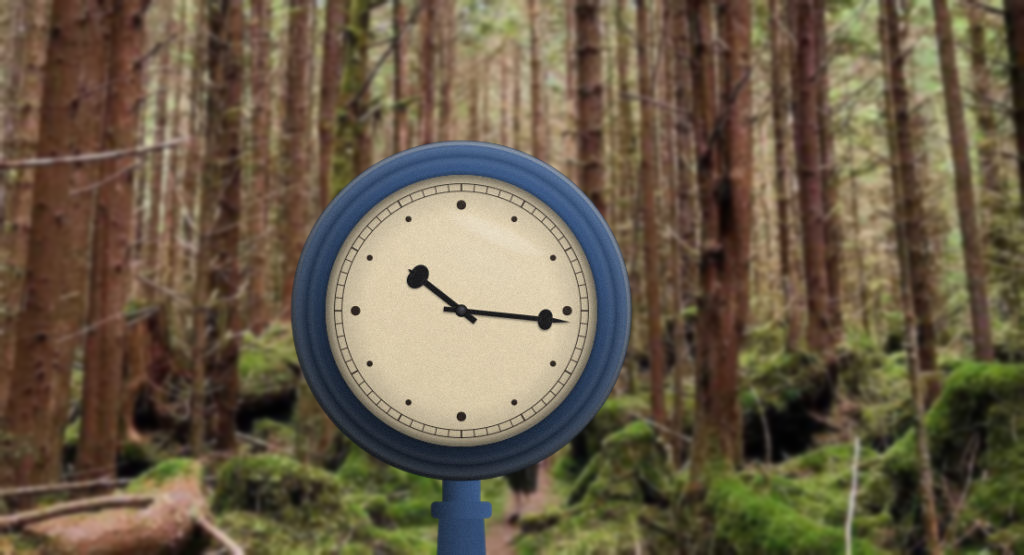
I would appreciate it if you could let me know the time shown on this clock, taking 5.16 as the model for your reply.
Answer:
10.16
